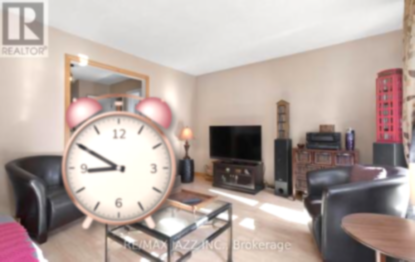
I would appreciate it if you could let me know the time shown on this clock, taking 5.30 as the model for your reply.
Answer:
8.50
